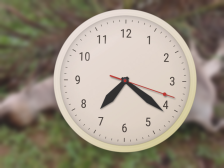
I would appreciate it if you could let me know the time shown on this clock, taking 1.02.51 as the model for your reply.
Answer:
7.21.18
